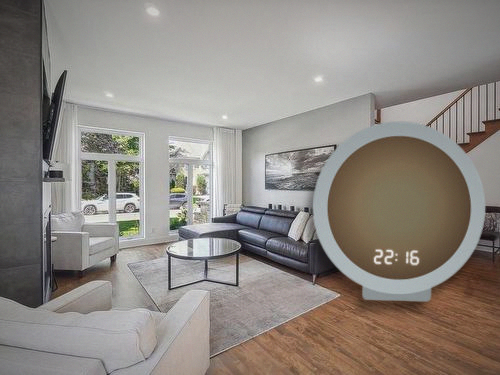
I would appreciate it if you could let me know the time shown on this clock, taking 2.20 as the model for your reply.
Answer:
22.16
